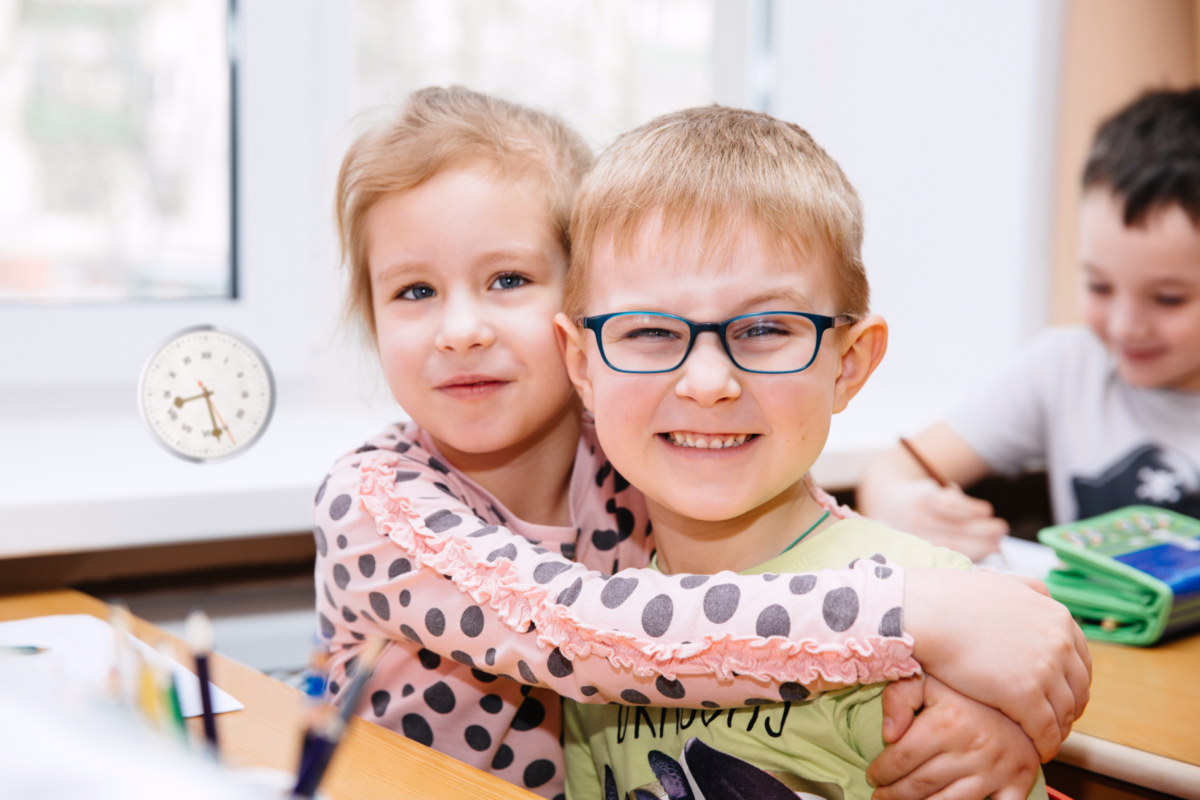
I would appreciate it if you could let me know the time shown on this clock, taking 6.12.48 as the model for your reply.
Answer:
8.27.25
